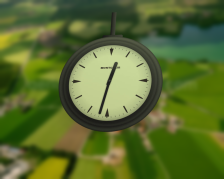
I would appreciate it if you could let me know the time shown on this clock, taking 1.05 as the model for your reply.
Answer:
12.32
